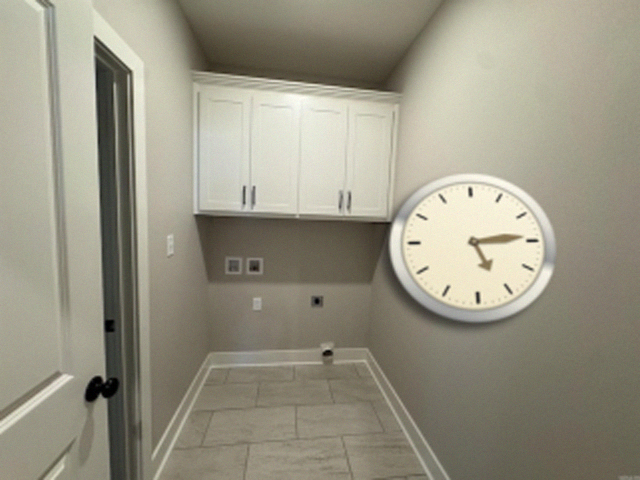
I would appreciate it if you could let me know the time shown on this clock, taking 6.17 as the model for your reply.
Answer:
5.14
